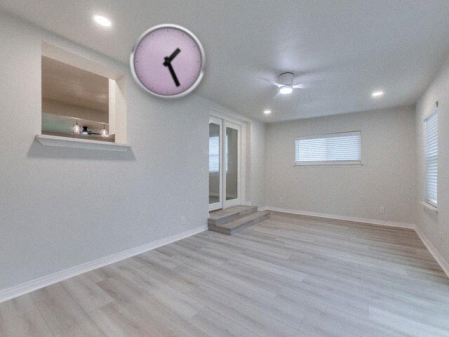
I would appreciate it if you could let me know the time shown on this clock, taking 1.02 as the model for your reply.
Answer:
1.26
